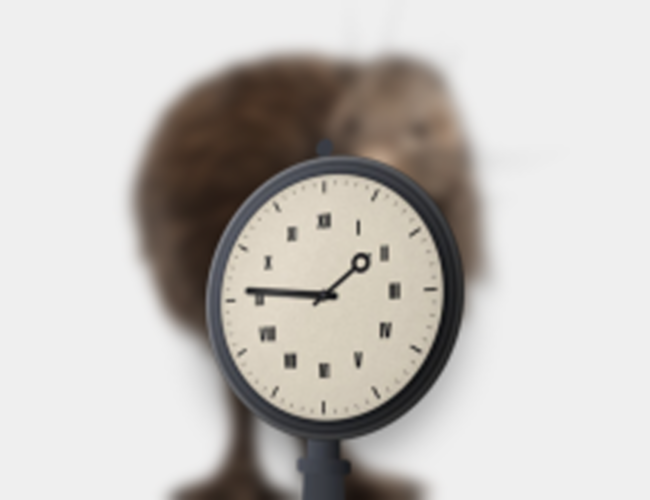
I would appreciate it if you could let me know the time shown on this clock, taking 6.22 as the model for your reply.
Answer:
1.46
